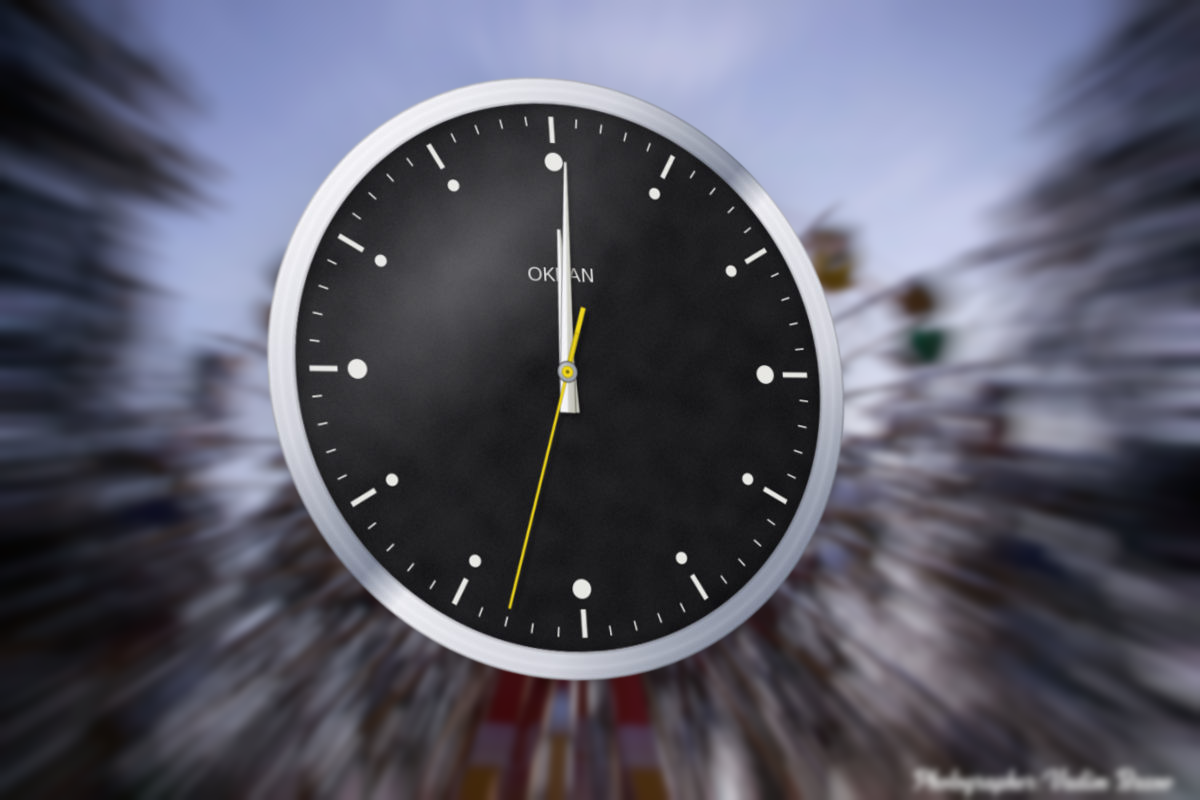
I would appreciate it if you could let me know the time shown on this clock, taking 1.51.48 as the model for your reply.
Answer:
12.00.33
